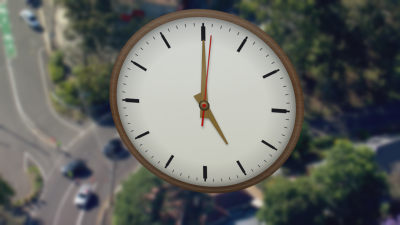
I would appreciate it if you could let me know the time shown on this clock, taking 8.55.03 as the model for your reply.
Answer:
5.00.01
